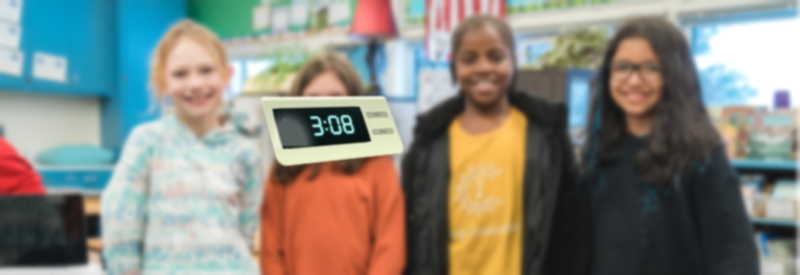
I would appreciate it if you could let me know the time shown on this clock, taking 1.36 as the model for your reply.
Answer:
3.08
